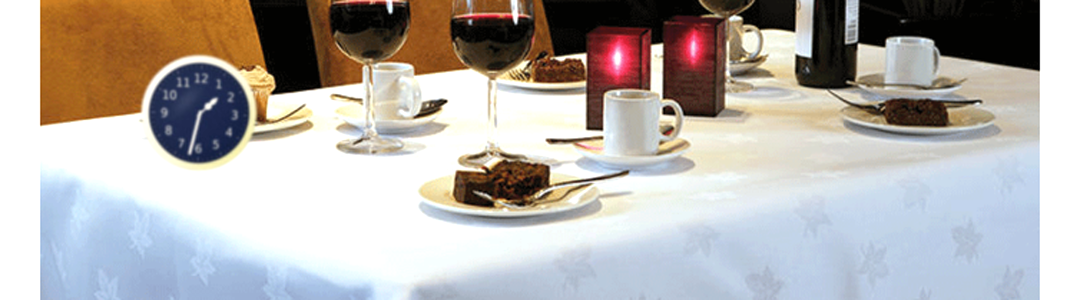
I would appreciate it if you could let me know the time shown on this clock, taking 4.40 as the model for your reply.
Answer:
1.32
